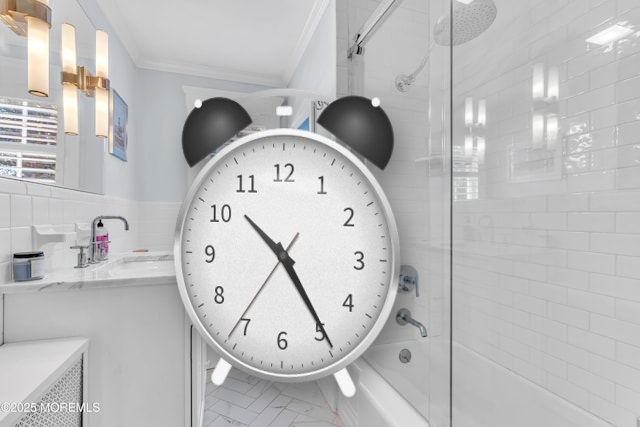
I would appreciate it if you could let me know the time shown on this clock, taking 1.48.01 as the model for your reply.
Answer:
10.24.36
